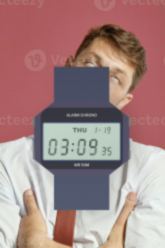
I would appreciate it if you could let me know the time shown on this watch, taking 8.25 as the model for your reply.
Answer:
3.09
